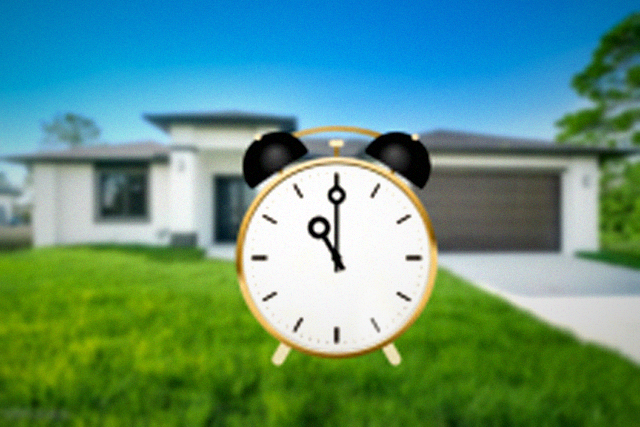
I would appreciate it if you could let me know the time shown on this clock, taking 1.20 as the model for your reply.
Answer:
11.00
